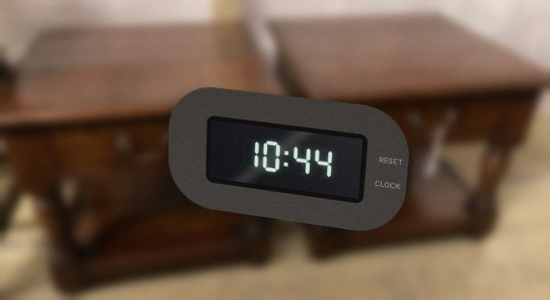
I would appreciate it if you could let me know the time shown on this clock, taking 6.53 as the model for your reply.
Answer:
10.44
